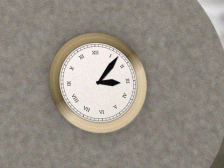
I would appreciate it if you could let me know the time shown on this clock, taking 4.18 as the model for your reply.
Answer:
3.07
